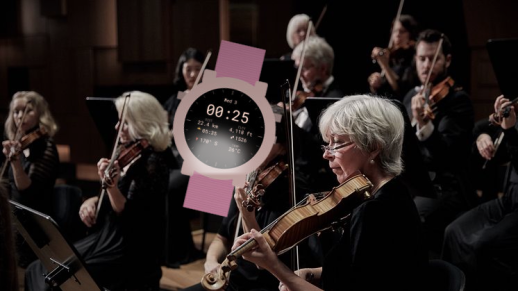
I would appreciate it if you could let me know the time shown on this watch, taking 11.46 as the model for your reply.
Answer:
0.25
